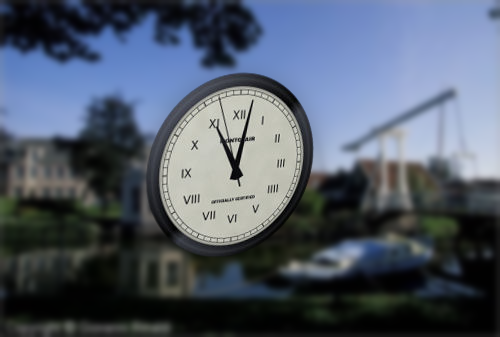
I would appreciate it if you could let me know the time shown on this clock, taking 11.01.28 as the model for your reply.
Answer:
11.01.57
